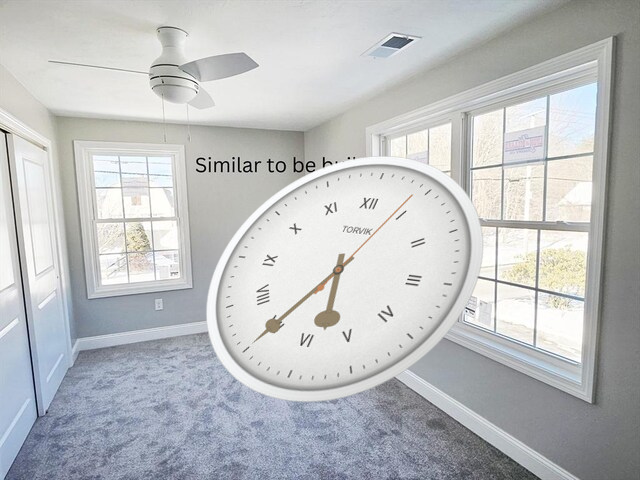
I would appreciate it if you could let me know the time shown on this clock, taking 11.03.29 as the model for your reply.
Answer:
5.35.04
